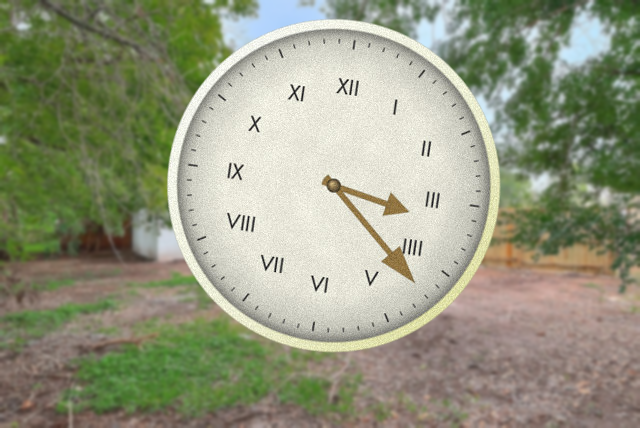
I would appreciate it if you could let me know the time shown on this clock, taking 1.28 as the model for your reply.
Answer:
3.22
